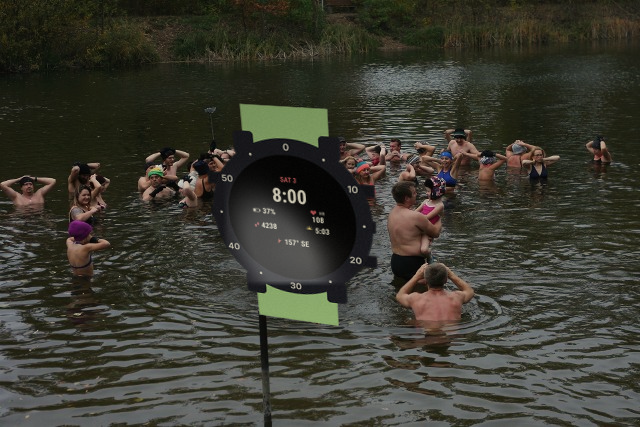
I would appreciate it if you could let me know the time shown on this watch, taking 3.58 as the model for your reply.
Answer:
8.00
